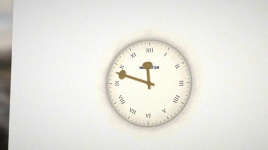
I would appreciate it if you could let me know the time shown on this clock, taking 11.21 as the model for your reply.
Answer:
11.48
